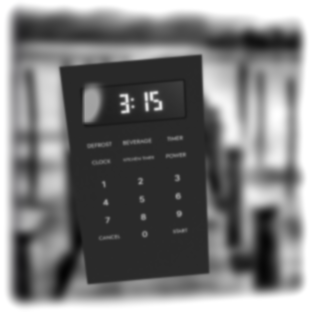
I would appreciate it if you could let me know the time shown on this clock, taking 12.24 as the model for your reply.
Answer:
3.15
